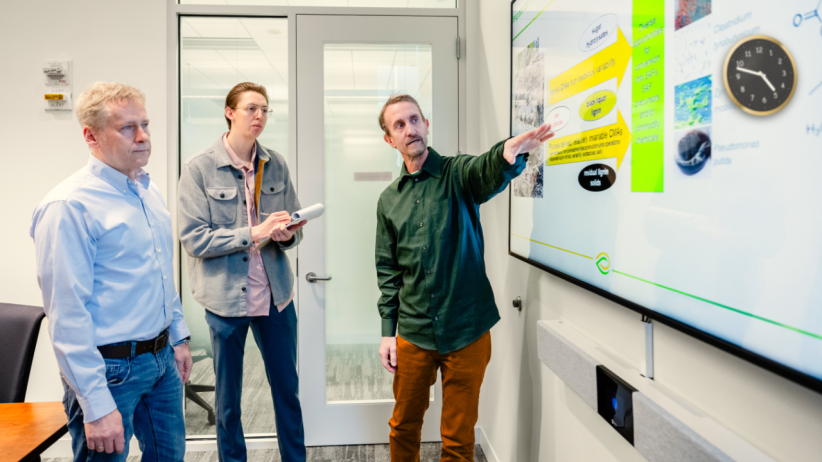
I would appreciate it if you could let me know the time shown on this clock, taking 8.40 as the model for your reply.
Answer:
4.48
